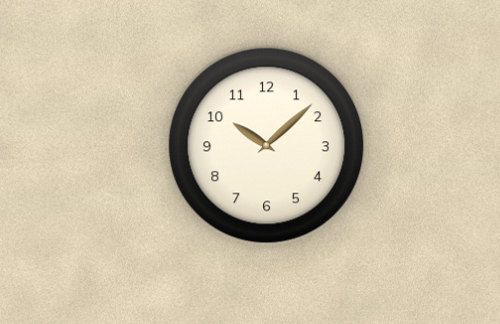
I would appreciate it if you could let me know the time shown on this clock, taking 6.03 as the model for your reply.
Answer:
10.08
